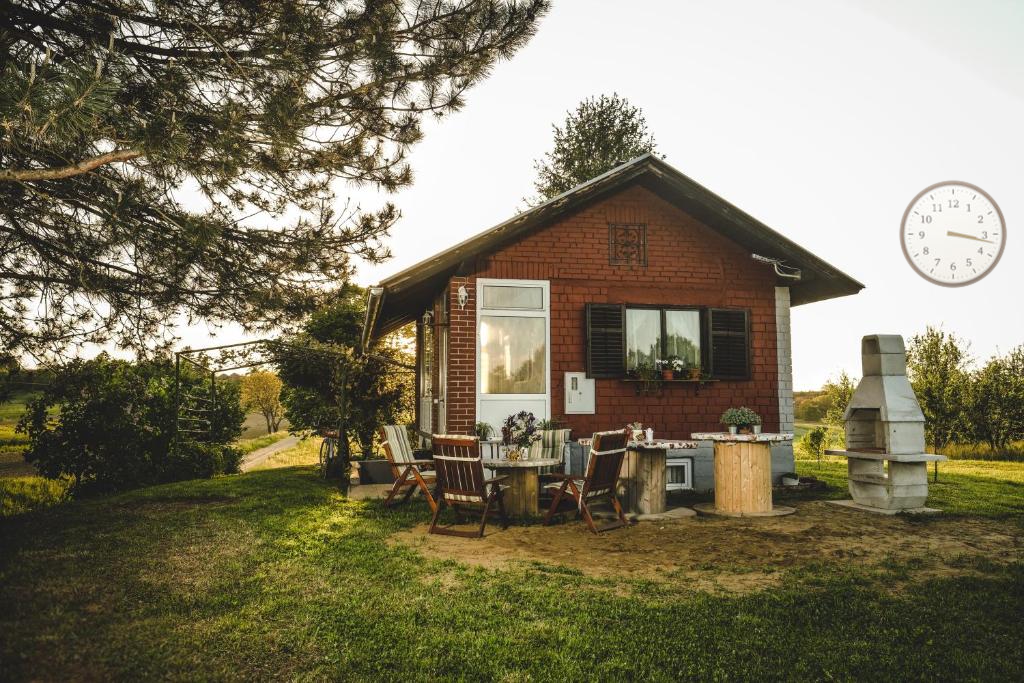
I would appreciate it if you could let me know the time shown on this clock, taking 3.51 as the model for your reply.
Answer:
3.17
